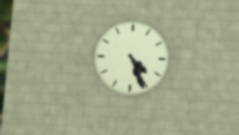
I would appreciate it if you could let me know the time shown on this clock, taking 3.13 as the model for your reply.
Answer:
4.26
